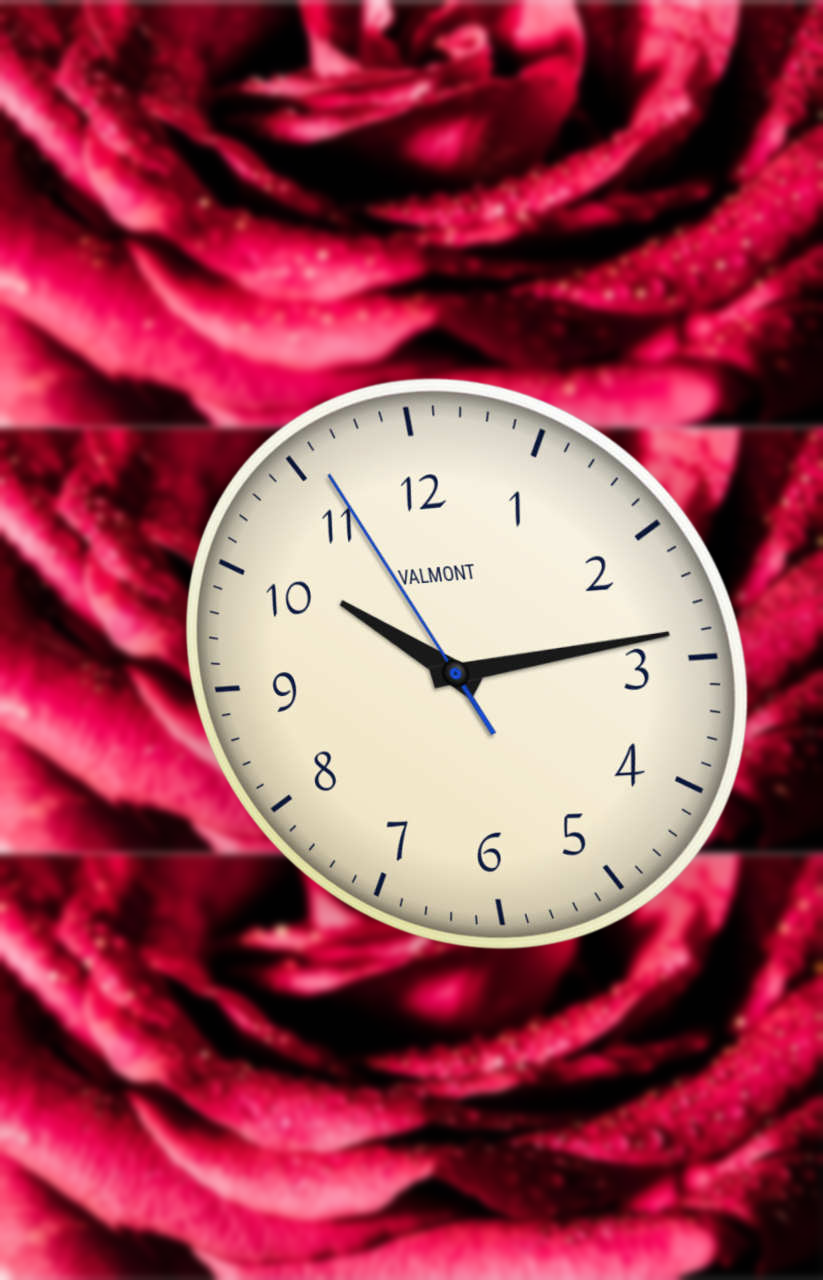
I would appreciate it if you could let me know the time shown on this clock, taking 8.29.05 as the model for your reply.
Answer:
10.13.56
